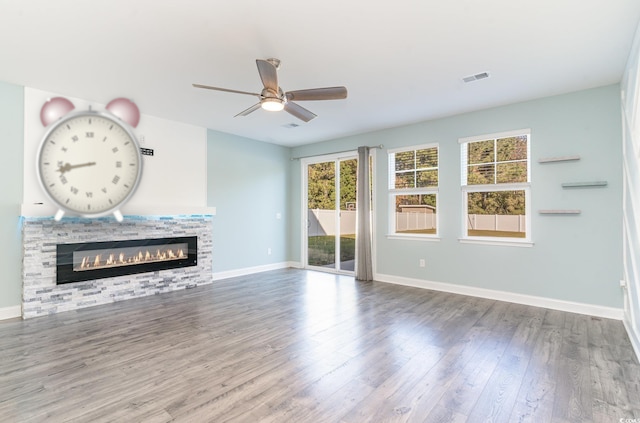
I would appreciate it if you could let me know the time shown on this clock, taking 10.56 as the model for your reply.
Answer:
8.43
